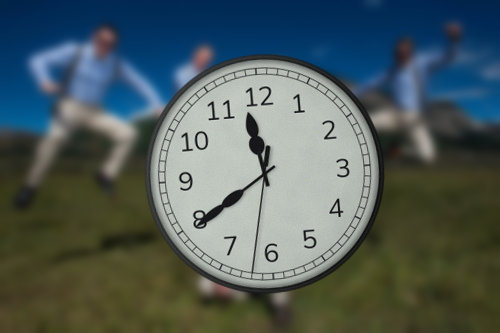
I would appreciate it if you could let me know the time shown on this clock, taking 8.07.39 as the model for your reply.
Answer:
11.39.32
